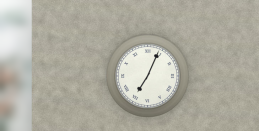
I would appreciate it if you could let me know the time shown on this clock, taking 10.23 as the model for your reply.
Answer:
7.04
